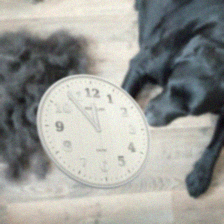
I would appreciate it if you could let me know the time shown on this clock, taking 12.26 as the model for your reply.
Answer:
11.54
